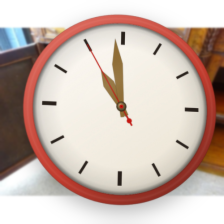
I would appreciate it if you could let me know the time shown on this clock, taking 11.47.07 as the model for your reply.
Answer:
10.58.55
